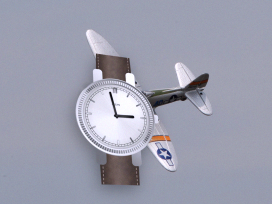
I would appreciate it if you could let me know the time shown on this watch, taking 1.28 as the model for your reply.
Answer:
2.58
